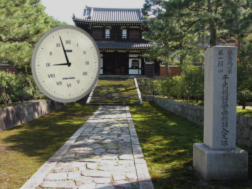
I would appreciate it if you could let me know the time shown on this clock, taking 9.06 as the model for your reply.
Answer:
8.57
